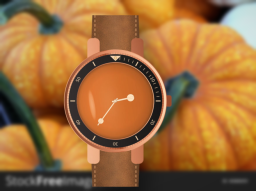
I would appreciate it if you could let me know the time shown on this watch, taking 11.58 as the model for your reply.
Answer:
2.36
